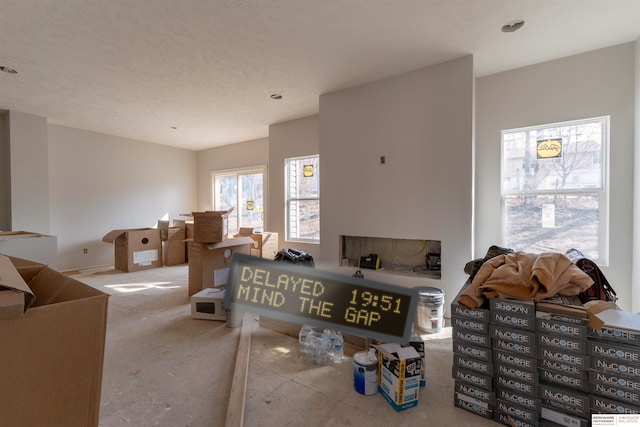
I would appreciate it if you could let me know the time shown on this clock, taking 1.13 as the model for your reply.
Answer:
19.51
